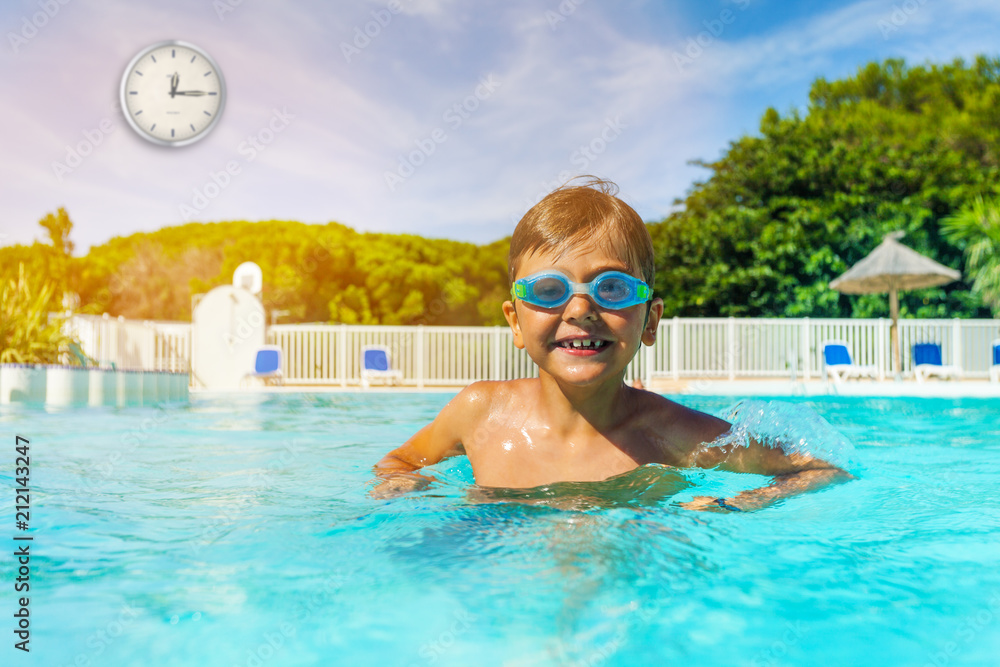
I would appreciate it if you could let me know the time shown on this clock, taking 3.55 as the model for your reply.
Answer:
12.15
